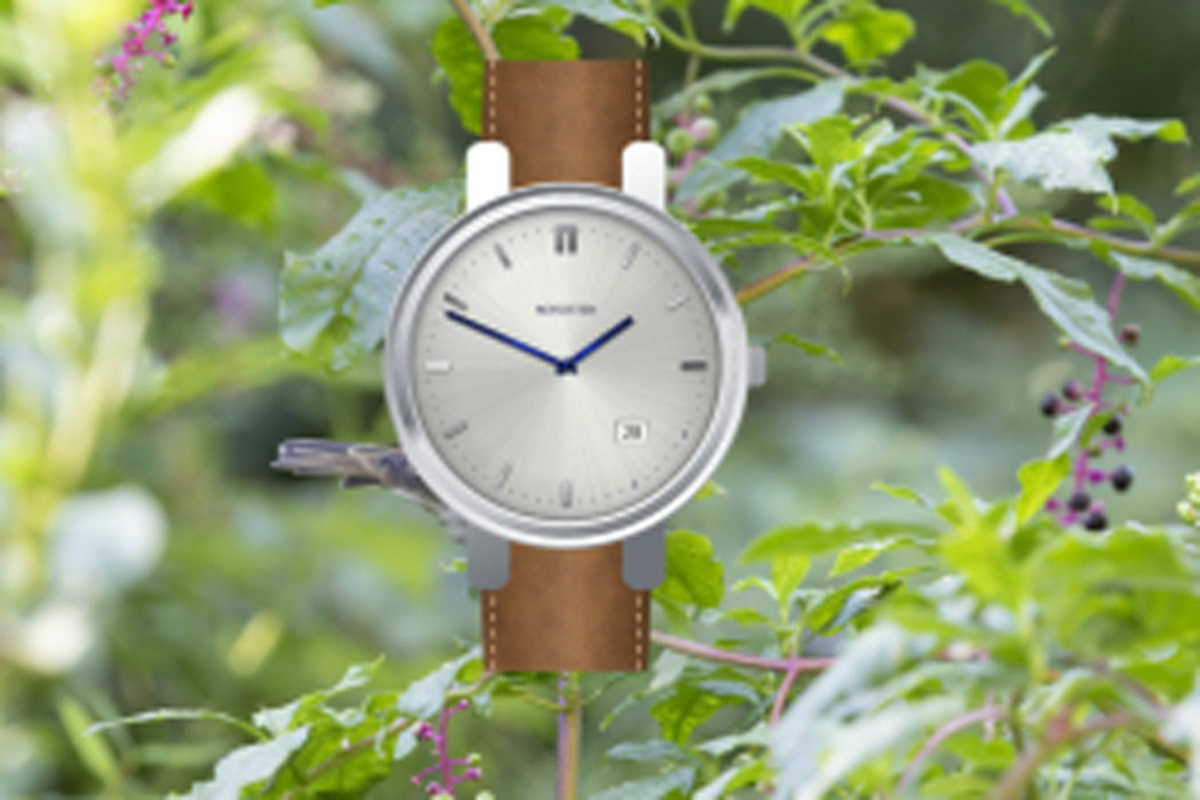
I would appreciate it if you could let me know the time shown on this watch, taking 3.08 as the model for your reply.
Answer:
1.49
